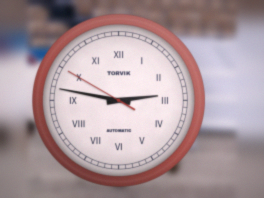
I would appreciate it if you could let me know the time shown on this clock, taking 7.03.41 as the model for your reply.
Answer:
2.46.50
